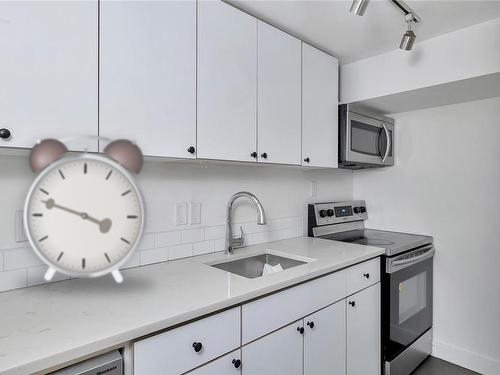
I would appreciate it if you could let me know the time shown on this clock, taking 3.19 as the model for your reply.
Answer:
3.48
